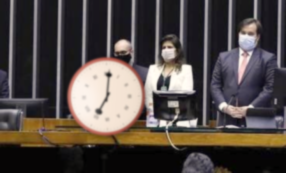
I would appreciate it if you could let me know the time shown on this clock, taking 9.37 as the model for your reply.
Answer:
7.01
